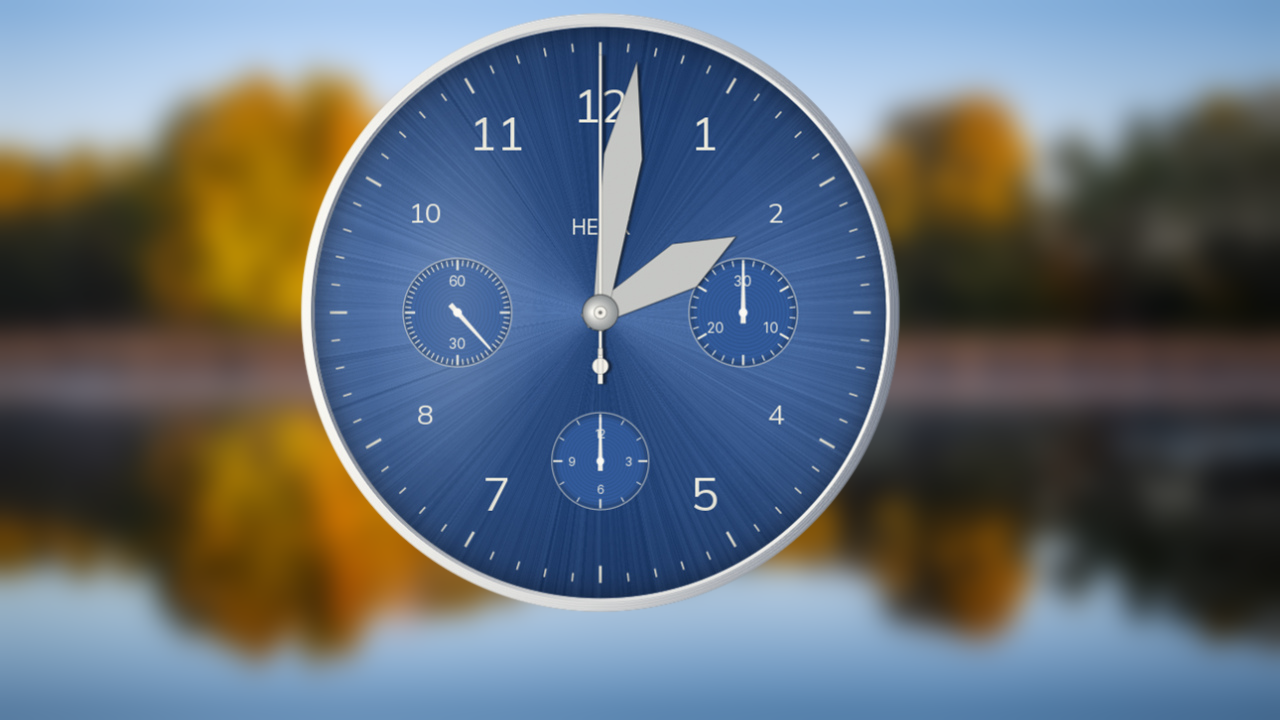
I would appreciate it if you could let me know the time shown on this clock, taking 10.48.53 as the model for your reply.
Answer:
2.01.23
